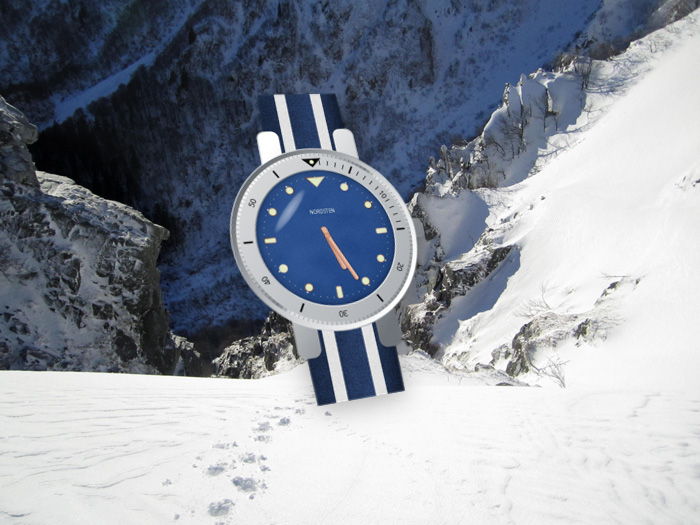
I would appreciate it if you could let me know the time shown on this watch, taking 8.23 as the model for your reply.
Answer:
5.26
